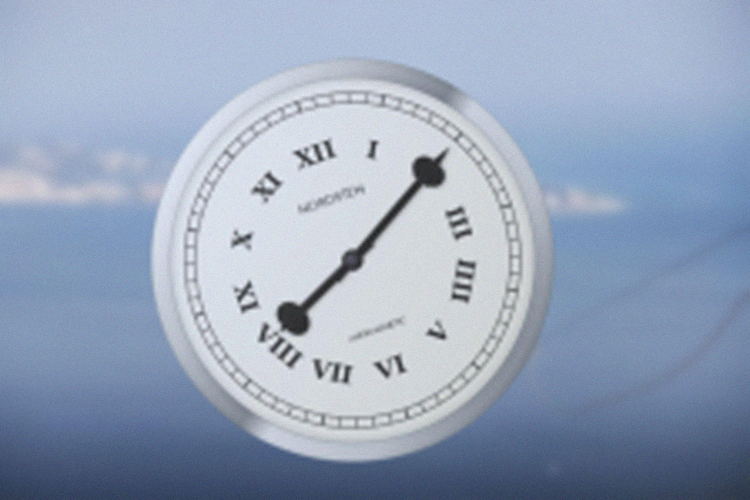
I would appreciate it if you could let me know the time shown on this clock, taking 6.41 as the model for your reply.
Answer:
8.10
